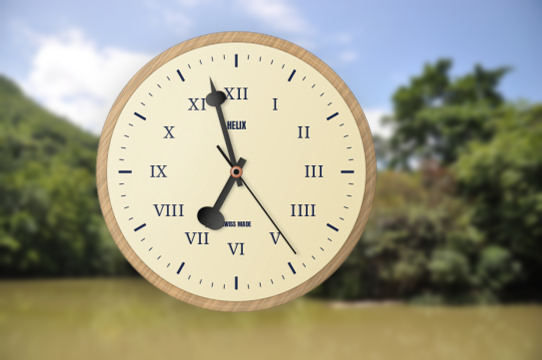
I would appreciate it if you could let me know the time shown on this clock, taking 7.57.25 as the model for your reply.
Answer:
6.57.24
